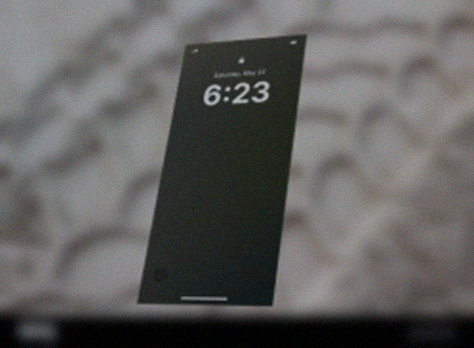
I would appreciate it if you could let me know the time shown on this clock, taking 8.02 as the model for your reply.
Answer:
6.23
